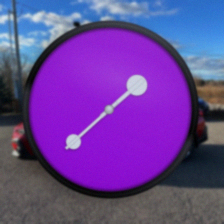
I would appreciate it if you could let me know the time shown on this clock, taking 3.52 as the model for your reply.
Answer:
1.38
